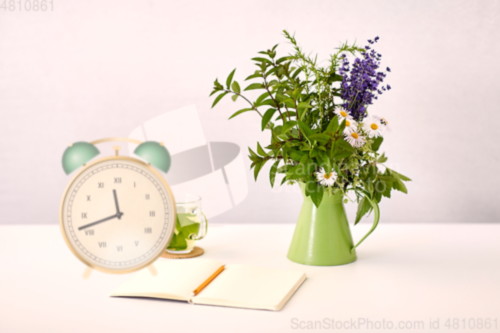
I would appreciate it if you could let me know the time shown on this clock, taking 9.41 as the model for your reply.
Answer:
11.42
